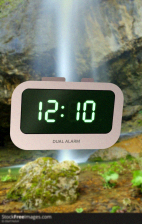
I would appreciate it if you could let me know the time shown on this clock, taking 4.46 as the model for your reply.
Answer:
12.10
